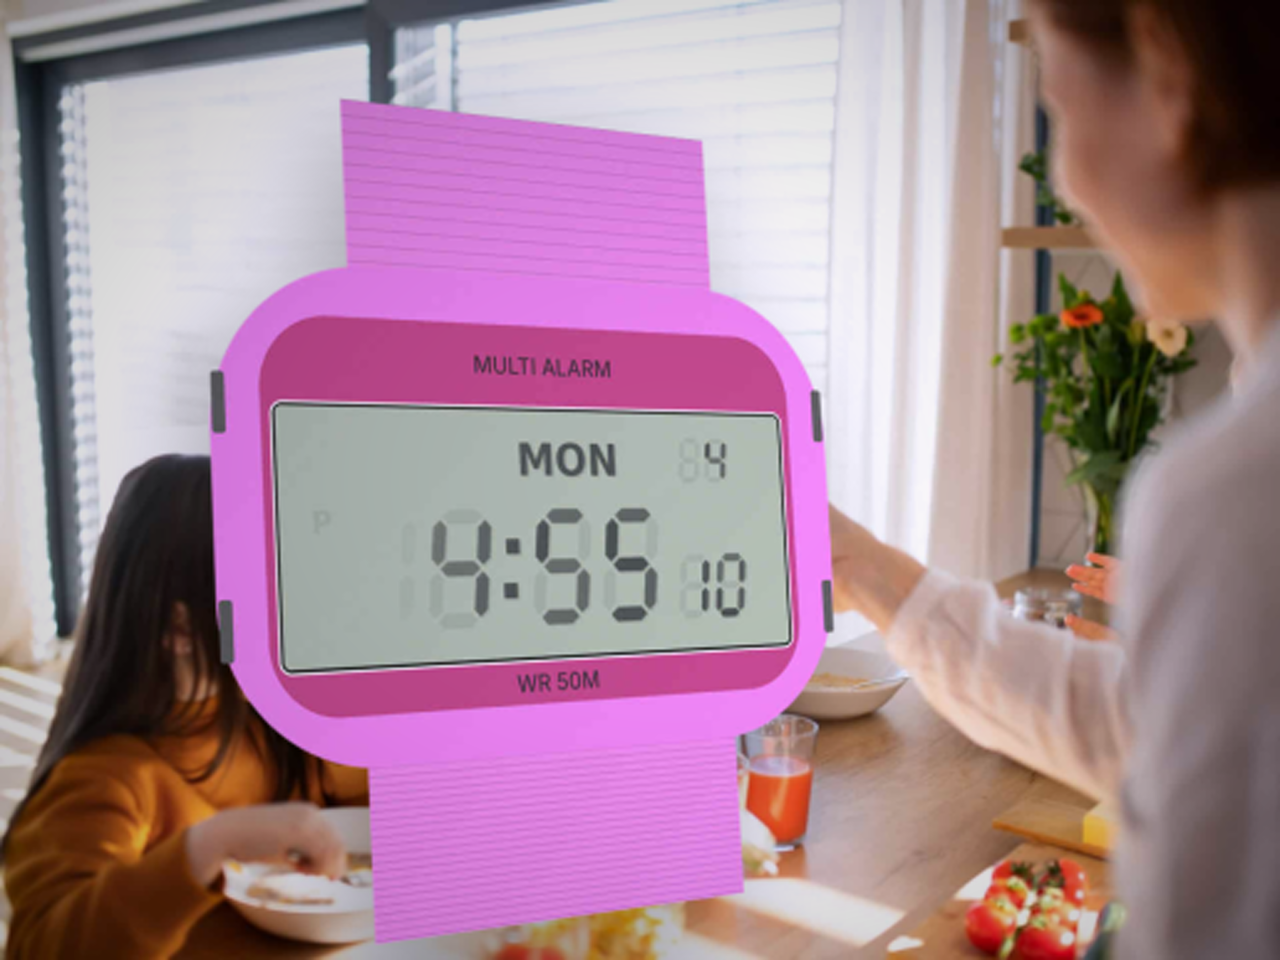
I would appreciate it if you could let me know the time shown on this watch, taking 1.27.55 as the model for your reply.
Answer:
4.55.10
